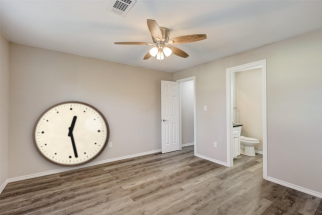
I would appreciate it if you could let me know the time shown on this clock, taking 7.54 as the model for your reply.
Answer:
12.28
